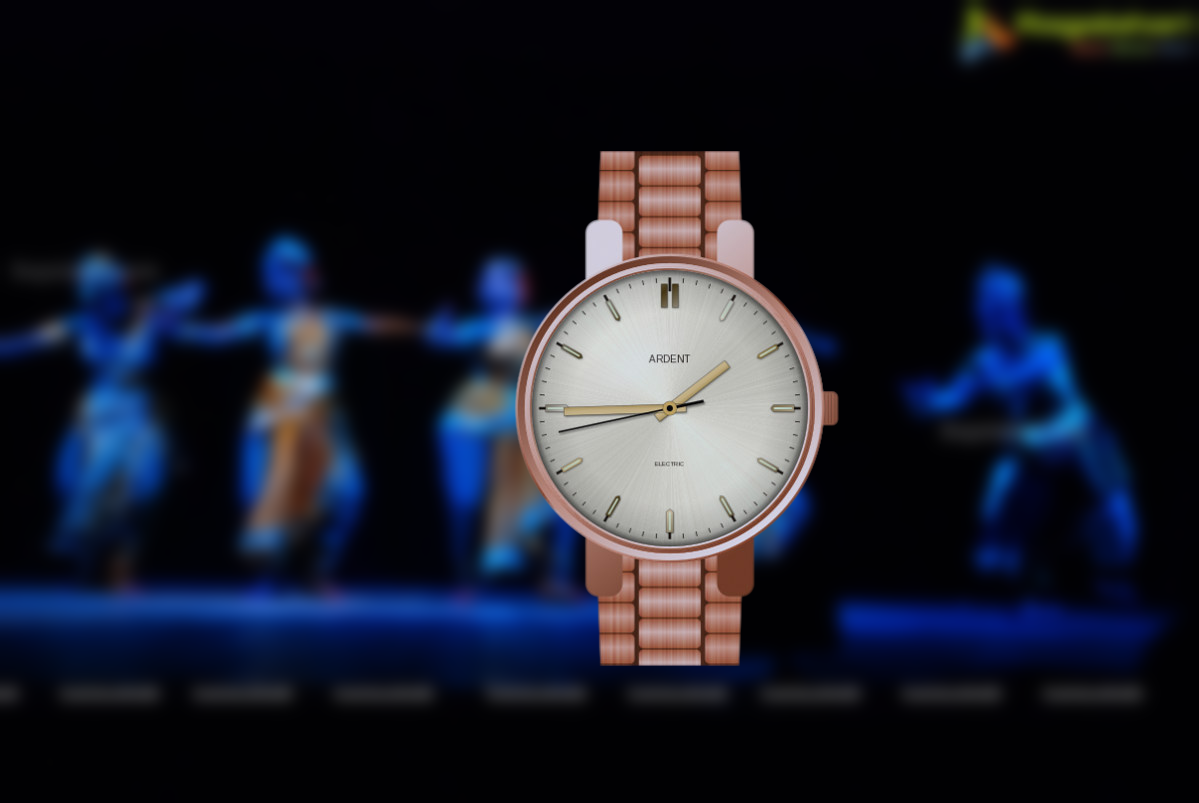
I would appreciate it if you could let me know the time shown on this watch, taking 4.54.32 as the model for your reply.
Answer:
1.44.43
